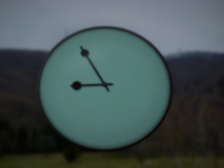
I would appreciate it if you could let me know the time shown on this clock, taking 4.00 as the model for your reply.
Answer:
8.55
